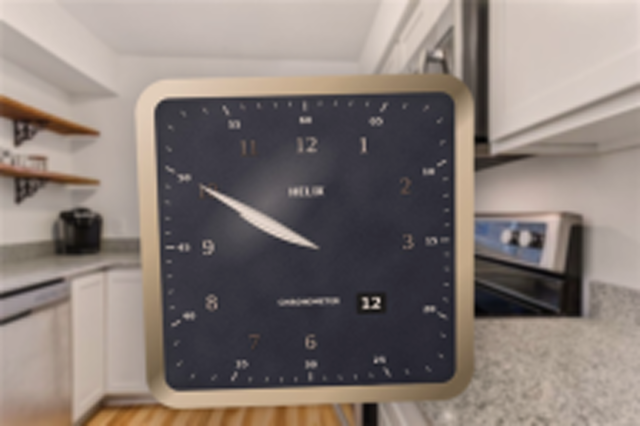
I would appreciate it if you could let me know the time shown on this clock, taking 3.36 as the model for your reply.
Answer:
9.50
